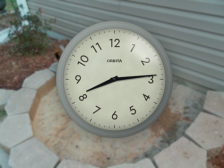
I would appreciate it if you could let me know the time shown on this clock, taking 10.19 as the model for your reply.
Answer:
8.14
